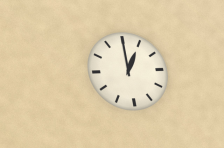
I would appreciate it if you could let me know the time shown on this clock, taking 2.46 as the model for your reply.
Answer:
1.00
